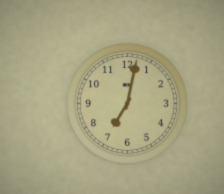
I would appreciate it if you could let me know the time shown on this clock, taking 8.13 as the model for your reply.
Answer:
7.02
